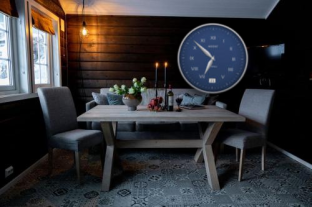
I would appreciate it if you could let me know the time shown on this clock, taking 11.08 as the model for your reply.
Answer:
6.52
